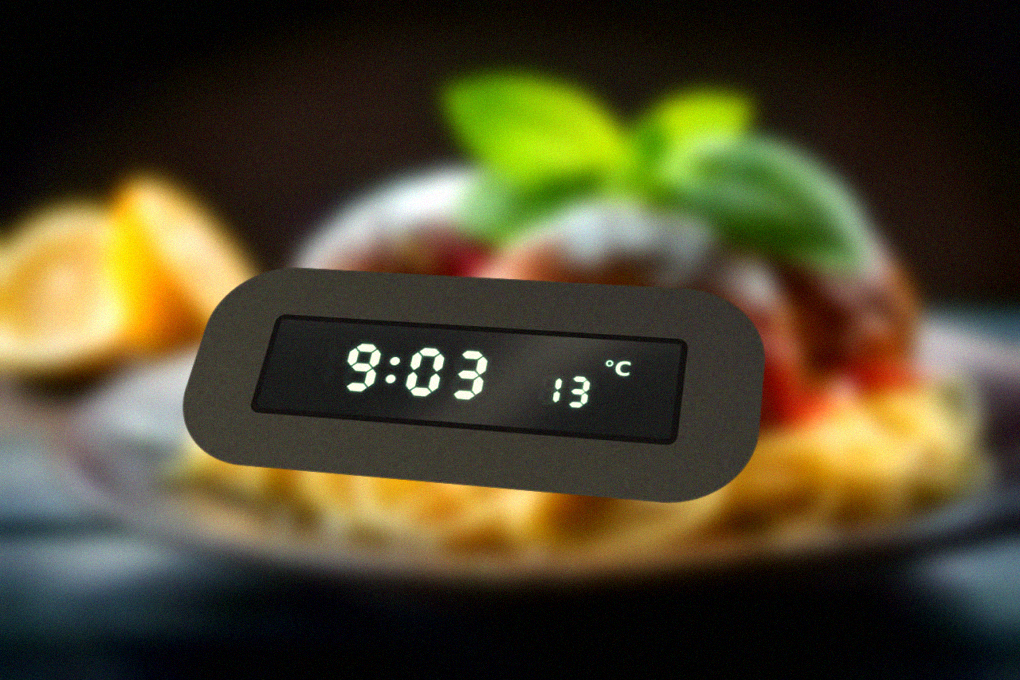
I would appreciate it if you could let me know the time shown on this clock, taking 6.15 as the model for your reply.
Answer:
9.03
